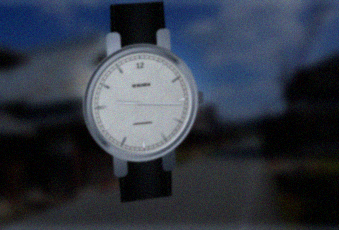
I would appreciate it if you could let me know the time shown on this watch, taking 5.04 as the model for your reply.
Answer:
9.16
